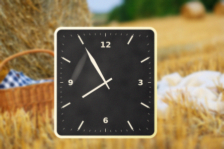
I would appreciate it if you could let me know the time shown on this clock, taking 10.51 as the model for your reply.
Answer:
7.55
